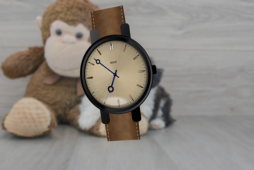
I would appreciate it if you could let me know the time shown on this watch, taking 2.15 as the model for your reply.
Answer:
6.52
